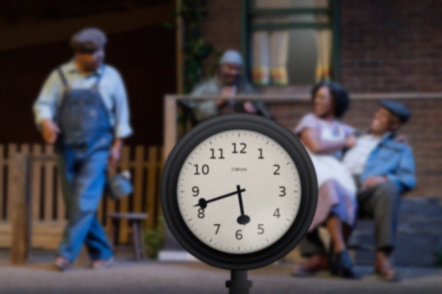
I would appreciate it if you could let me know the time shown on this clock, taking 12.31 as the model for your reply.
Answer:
5.42
